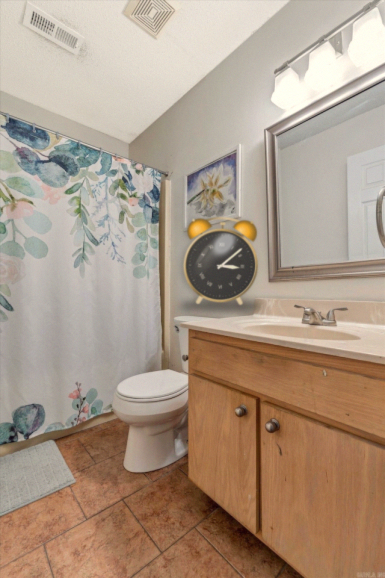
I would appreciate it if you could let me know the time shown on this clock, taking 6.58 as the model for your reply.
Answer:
3.08
